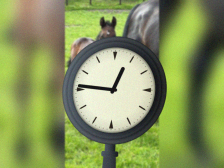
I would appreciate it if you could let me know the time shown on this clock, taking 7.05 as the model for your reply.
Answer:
12.46
